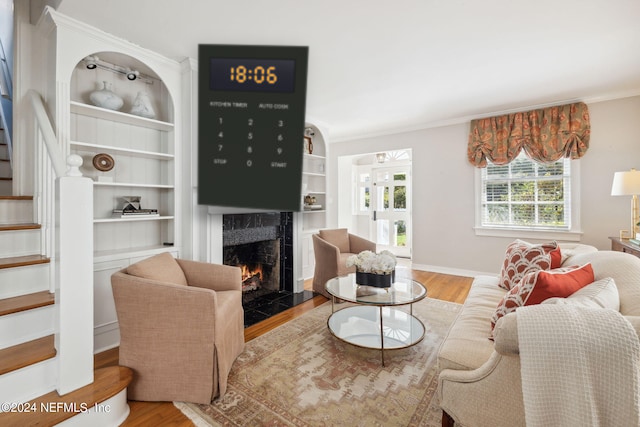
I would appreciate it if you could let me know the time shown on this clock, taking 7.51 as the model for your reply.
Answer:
18.06
